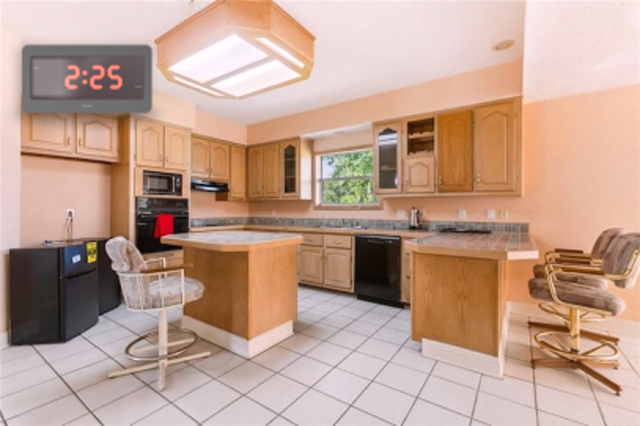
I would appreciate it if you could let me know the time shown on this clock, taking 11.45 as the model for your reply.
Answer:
2.25
